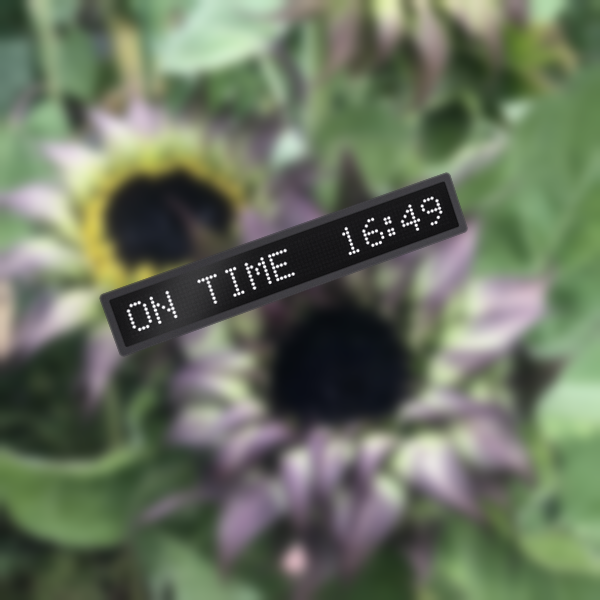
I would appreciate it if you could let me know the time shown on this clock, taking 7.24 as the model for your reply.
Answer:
16.49
